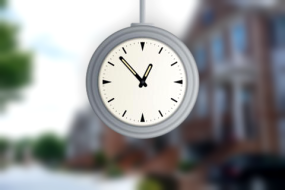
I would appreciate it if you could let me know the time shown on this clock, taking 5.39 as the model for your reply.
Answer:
12.53
